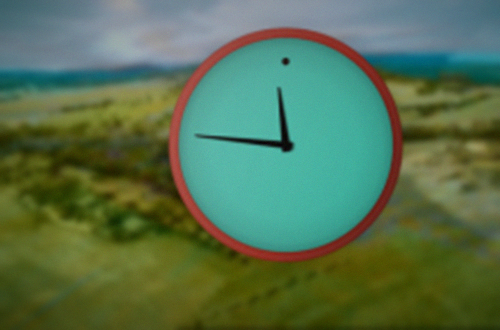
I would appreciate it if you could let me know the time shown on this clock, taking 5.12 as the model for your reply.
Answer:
11.46
